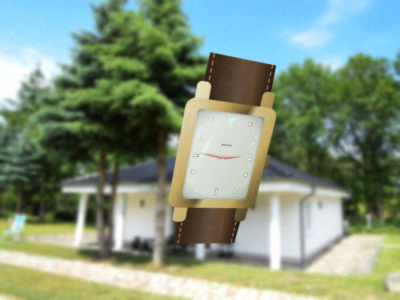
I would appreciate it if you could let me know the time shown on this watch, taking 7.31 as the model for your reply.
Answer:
2.46
